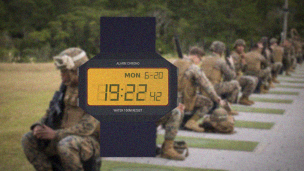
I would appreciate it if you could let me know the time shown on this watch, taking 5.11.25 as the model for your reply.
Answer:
19.22.42
